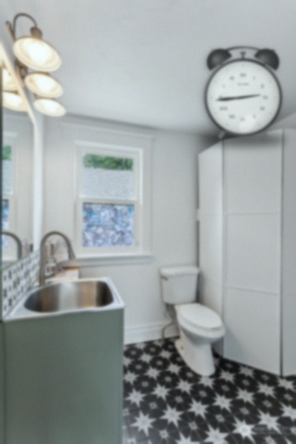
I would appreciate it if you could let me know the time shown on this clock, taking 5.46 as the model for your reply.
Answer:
2.44
